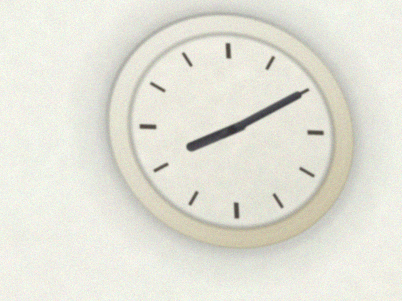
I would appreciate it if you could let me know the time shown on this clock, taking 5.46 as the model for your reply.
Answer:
8.10
